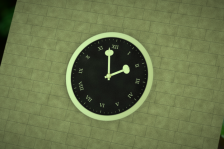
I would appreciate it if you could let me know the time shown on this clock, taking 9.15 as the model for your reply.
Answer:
1.58
